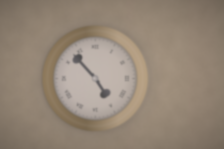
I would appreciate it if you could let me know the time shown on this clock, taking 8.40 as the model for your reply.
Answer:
4.53
